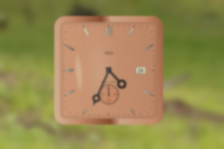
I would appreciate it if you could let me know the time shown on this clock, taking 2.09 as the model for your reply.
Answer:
4.34
